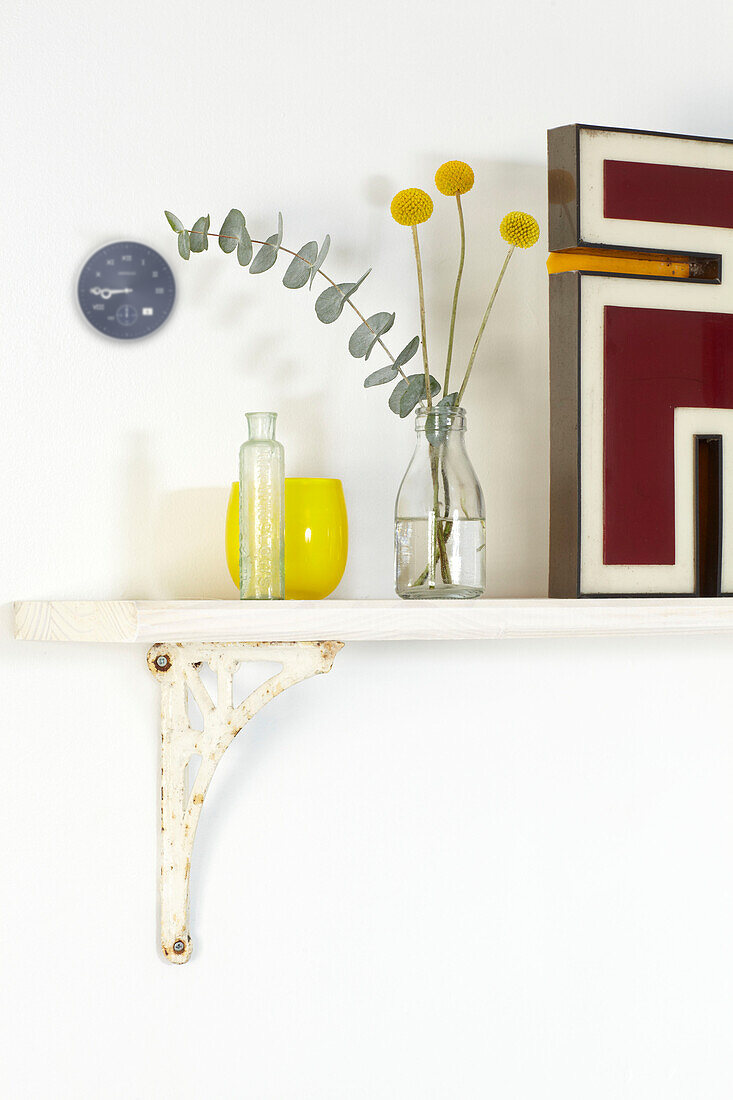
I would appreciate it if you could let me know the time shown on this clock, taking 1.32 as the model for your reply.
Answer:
8.45
